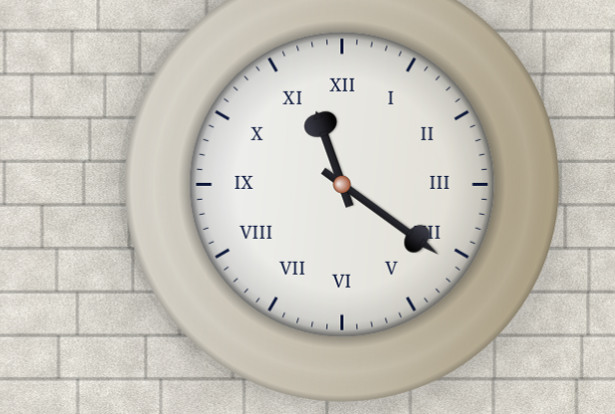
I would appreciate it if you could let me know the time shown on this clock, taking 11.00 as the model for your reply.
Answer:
11.21
